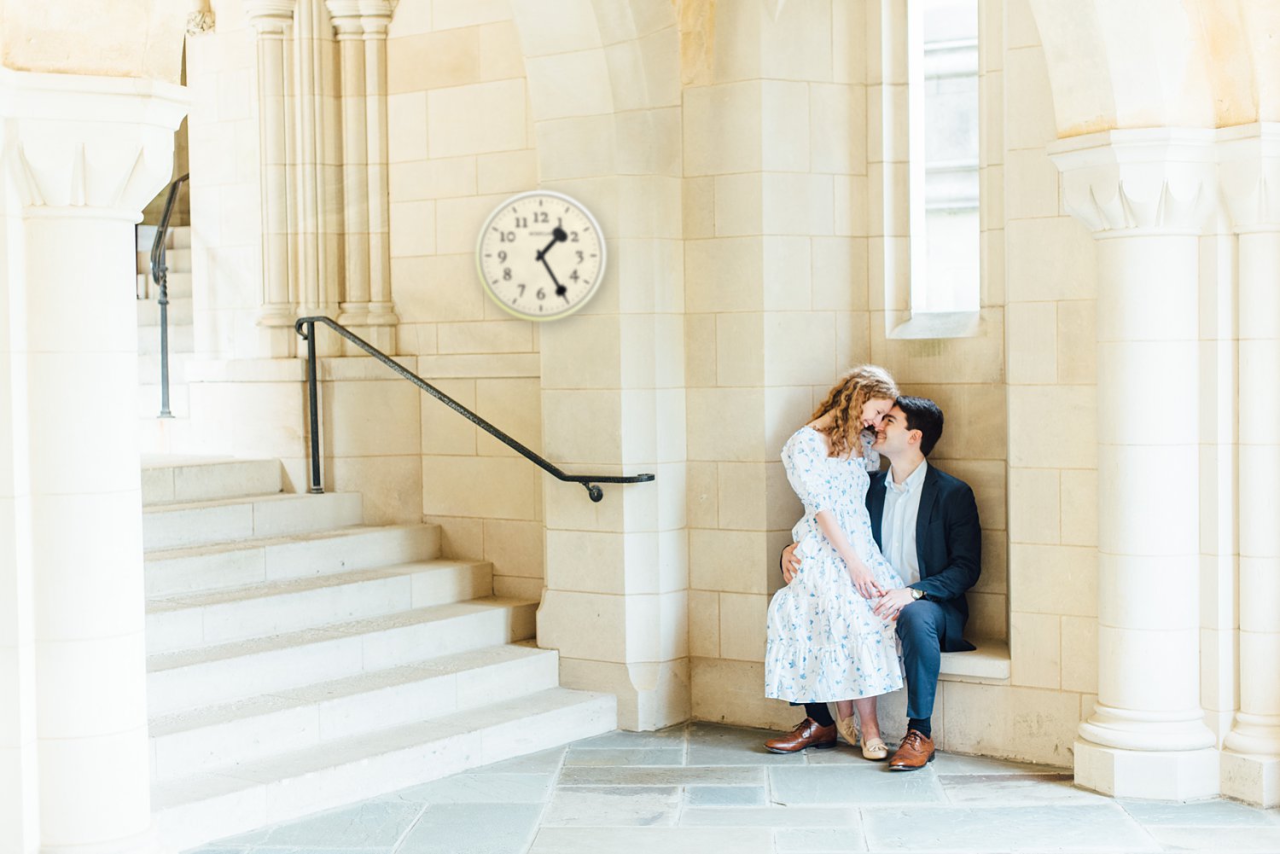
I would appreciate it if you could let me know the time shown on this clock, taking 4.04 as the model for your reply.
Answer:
1.25
